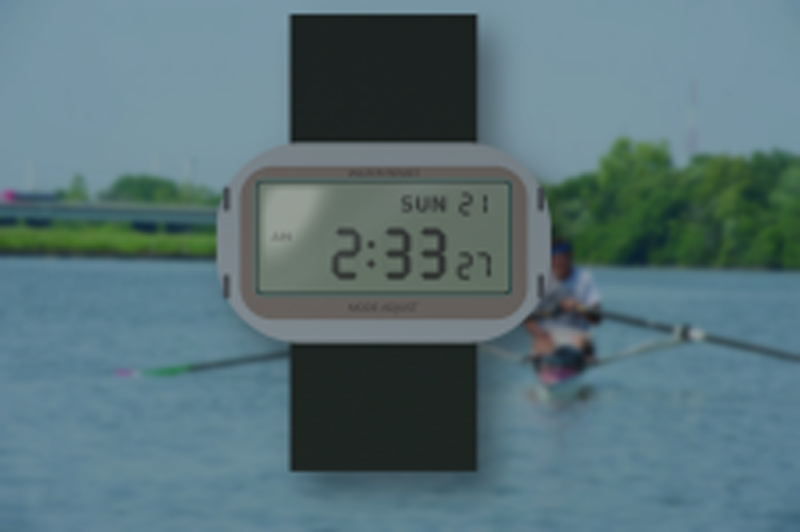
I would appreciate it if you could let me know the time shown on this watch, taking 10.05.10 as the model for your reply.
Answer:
2.33.27
